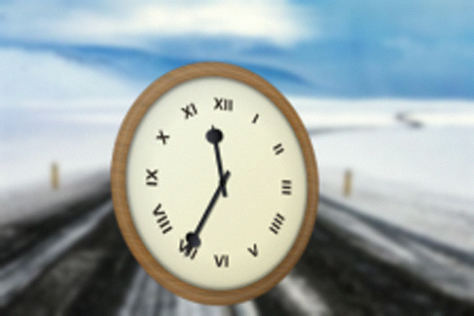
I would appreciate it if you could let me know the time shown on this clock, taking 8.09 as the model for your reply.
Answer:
11.35
